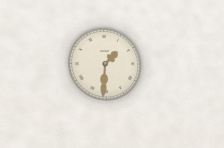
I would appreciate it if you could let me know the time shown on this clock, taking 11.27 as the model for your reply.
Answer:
1.31
